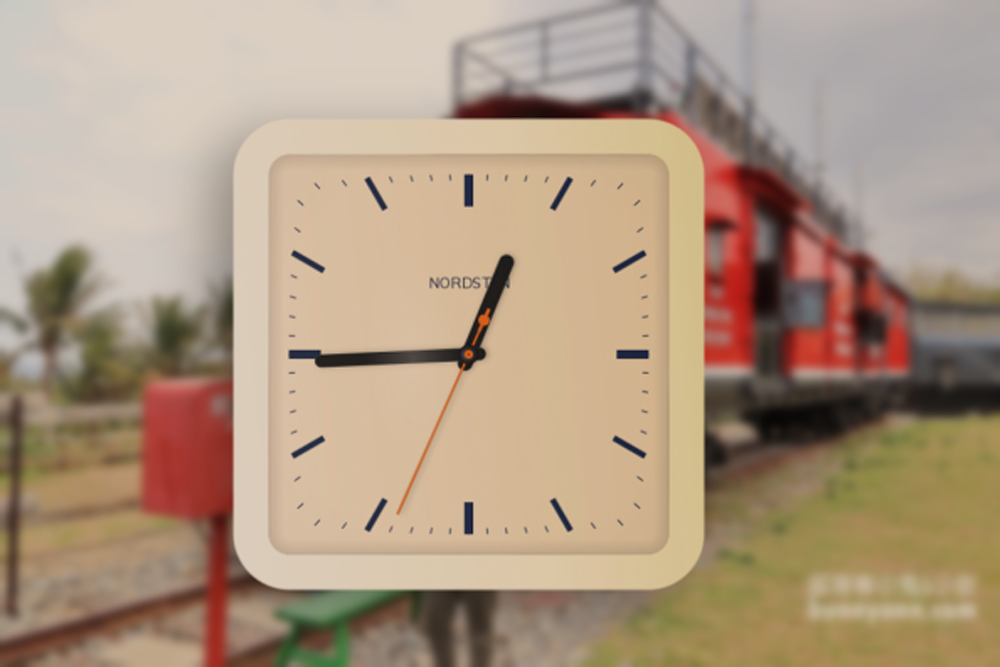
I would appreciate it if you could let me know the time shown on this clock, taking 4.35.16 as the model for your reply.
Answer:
12.44.34
